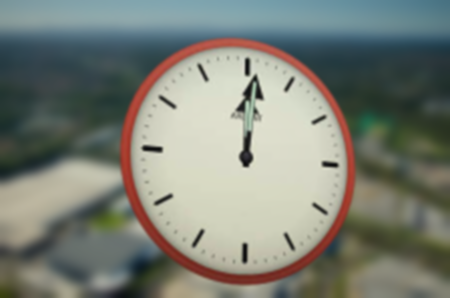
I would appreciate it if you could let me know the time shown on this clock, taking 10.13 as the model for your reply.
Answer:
12.01
